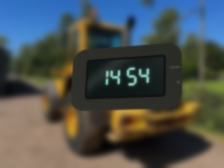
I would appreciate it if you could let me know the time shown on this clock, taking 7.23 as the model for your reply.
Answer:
14.54
